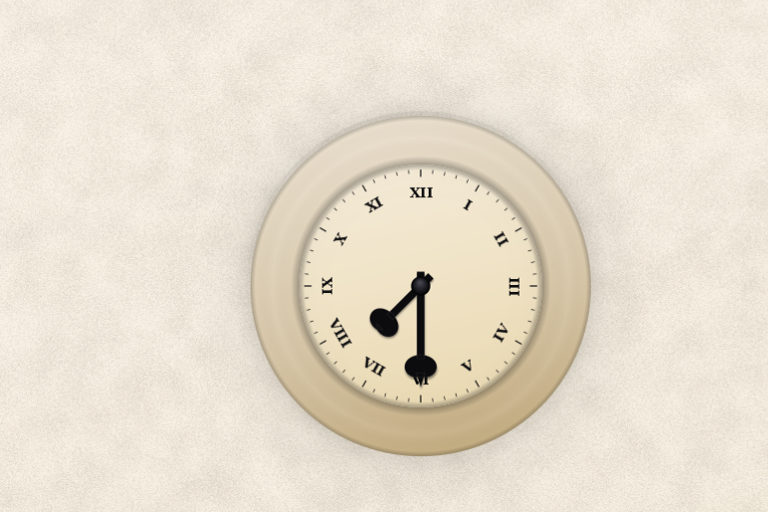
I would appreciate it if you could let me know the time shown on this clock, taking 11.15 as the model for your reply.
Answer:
7.30
